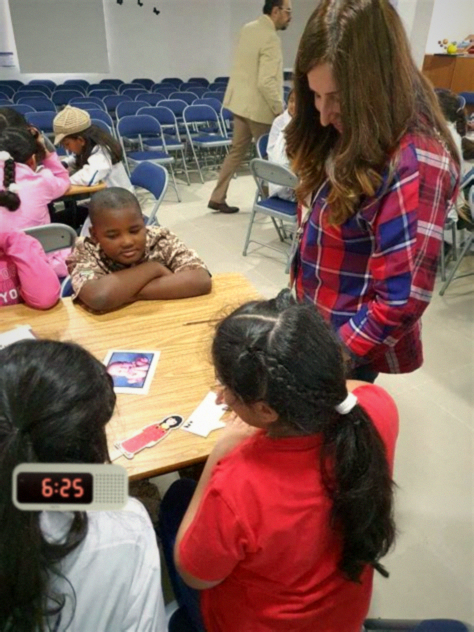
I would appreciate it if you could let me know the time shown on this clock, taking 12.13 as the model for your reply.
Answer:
6.25
